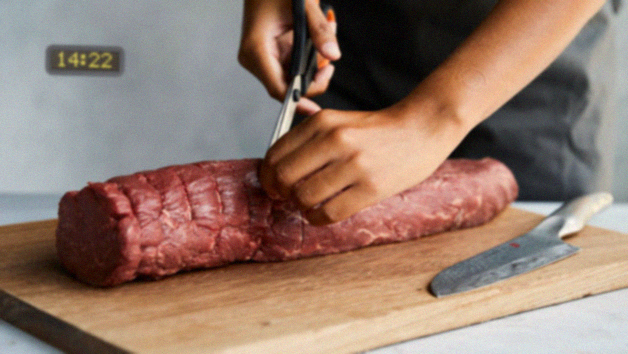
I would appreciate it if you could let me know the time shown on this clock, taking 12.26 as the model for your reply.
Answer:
14.22
